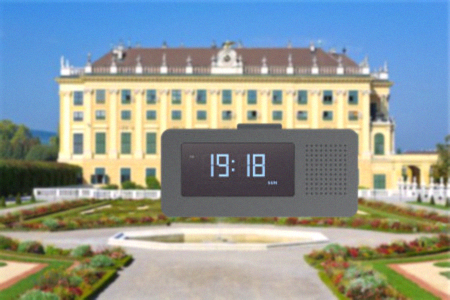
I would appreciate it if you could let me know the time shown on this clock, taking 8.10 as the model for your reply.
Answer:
19.18
